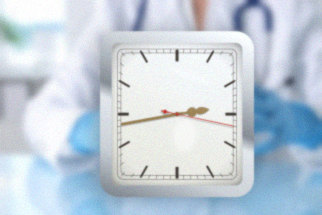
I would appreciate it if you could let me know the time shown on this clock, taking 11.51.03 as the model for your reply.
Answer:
2.43.17
